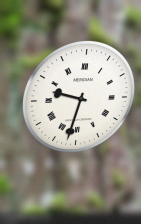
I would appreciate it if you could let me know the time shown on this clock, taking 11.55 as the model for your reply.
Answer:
9.32
